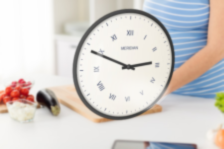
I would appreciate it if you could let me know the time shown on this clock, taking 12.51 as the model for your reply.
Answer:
2.49
